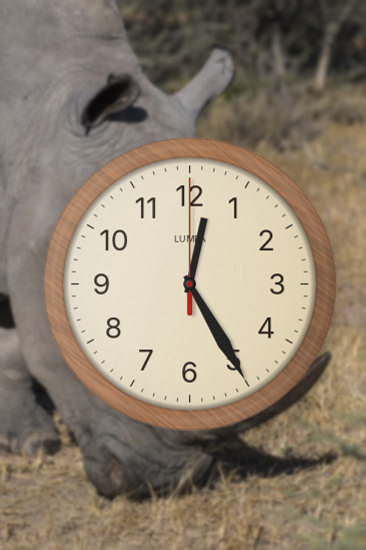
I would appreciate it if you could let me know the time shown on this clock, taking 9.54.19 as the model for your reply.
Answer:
12.25.00
